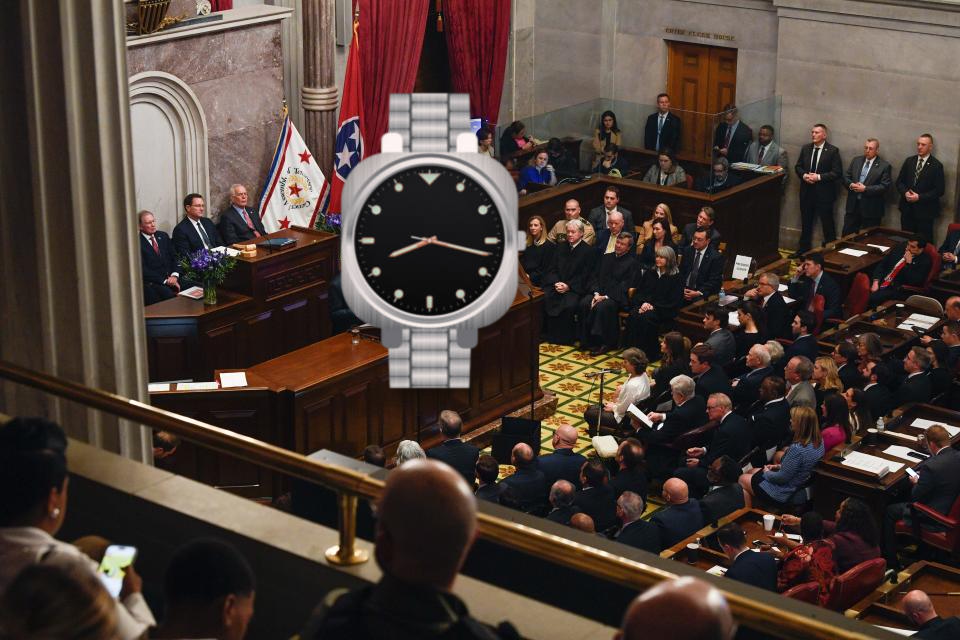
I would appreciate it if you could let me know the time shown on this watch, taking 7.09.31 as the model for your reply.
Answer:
8.17.17
